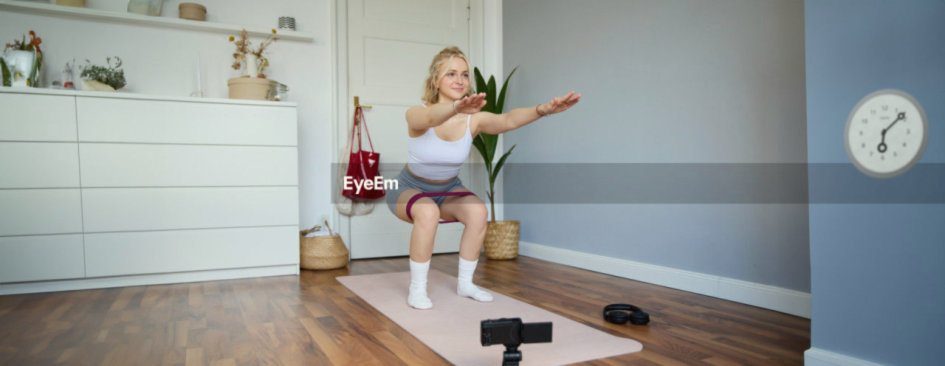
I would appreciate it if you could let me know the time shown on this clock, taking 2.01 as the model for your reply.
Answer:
6.08
